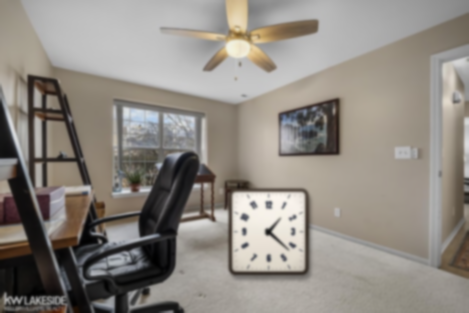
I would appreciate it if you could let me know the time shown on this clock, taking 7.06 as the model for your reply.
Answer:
1.22
